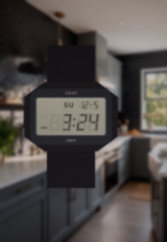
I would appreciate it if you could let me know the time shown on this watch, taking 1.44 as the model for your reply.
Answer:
3.24
